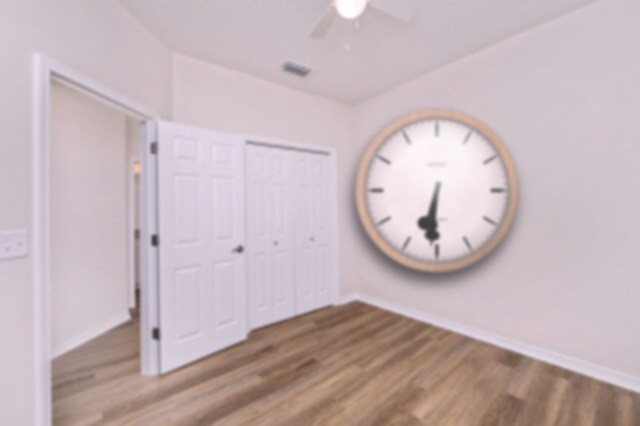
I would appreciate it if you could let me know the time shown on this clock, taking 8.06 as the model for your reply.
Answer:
6.31
